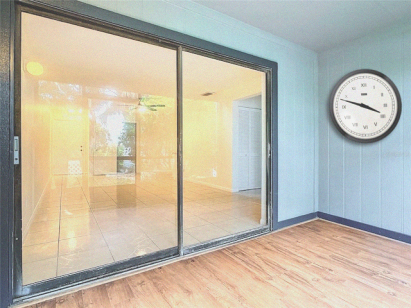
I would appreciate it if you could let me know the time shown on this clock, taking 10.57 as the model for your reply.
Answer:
3.48
